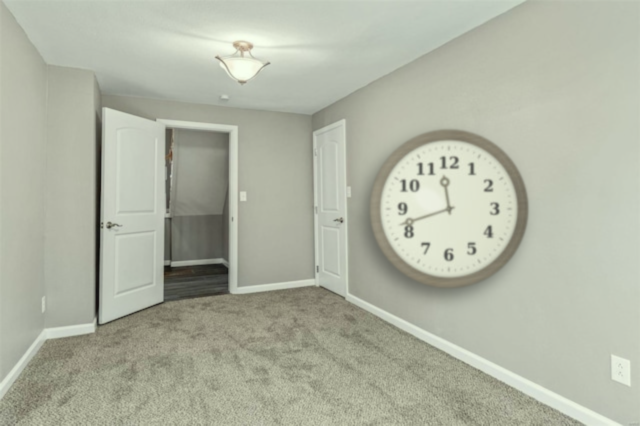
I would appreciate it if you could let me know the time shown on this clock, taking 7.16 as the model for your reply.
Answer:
11.42
